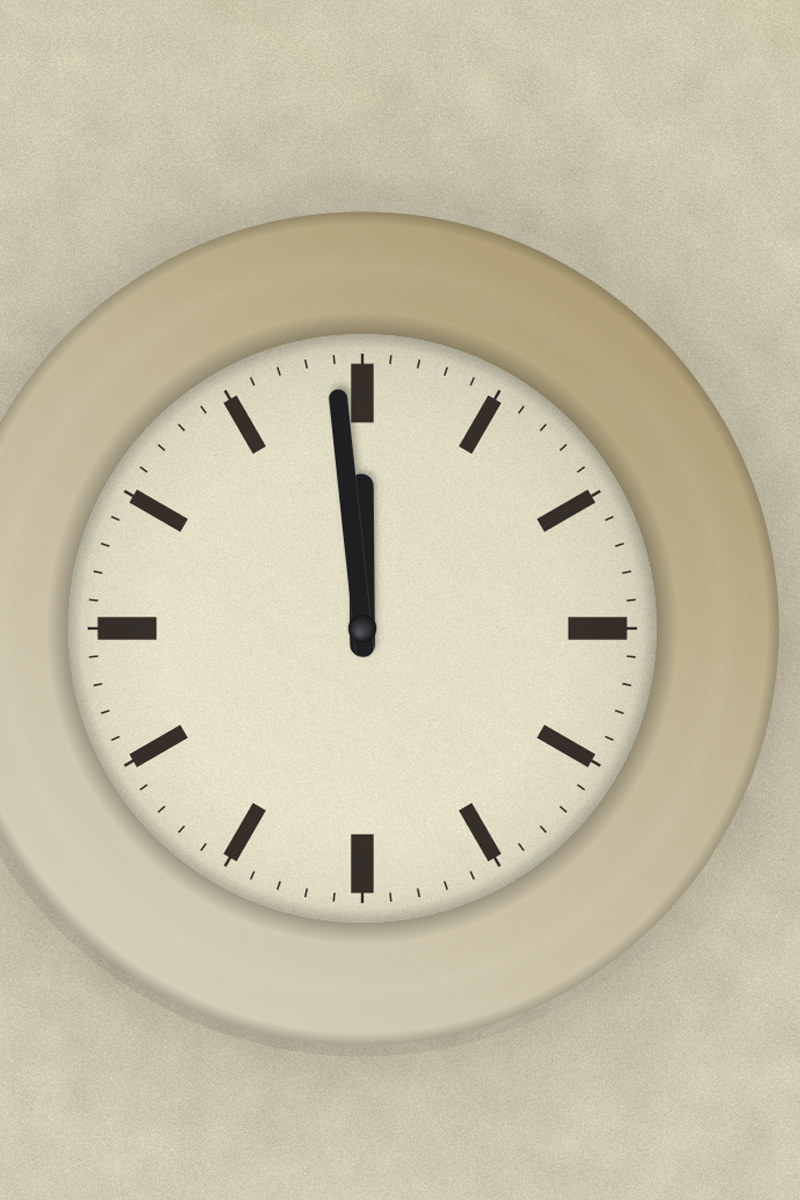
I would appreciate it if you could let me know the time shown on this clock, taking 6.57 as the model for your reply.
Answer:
11.59
